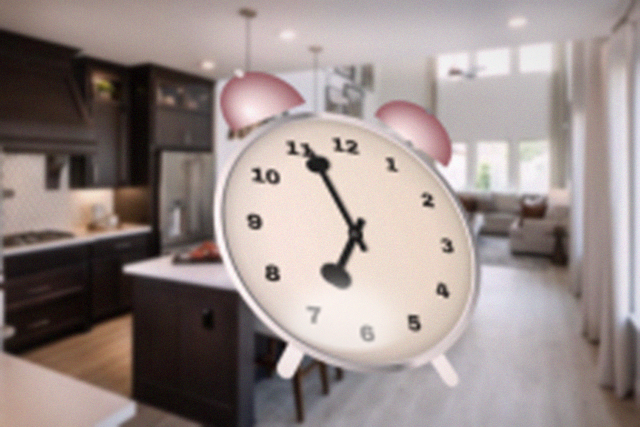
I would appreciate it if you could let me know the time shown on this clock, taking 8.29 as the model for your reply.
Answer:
6.56
